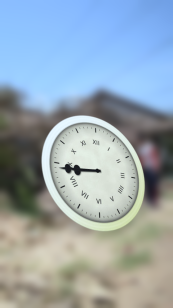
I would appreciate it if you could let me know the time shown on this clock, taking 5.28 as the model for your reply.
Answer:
8.44
